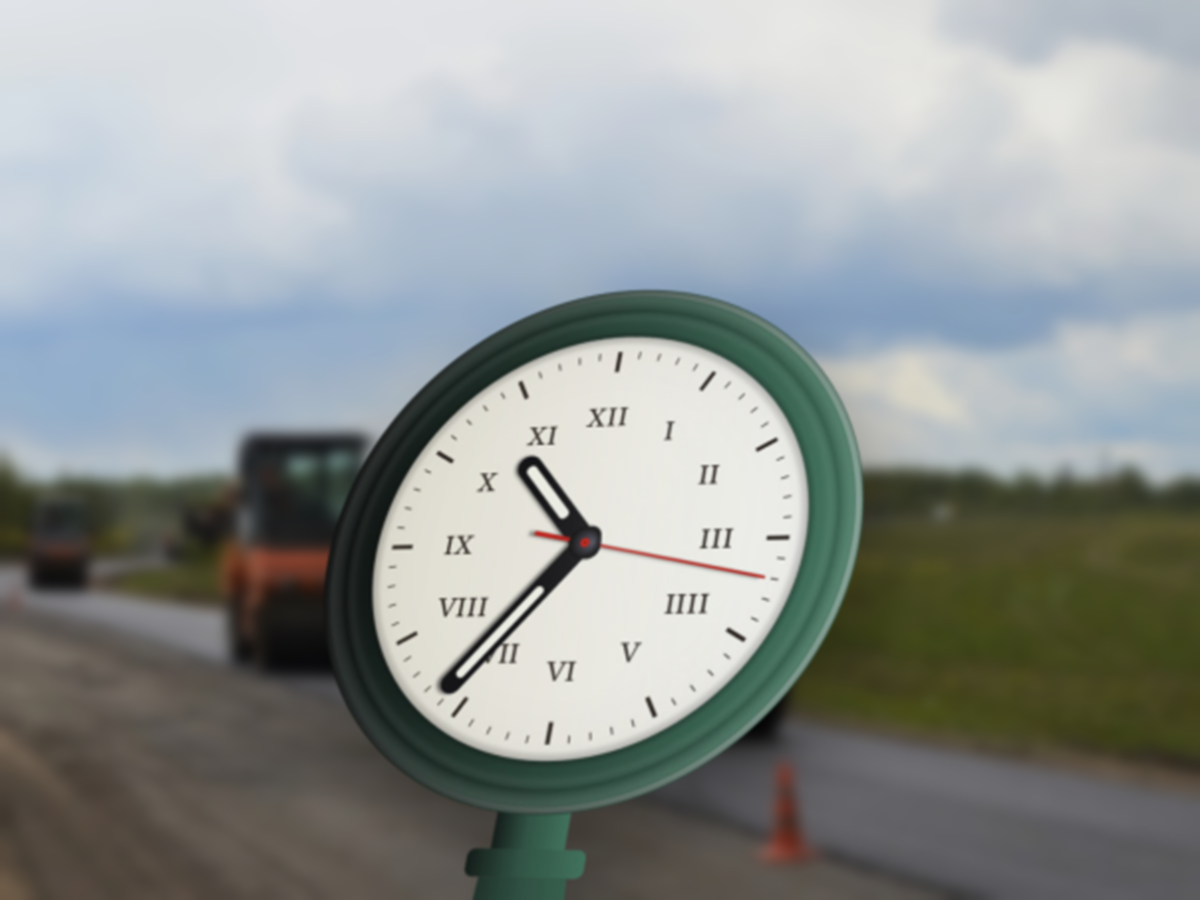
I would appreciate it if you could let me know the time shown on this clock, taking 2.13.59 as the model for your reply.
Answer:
10.36.17
